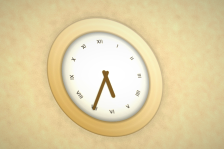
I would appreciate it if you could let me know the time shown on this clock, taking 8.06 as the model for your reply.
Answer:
5.35
